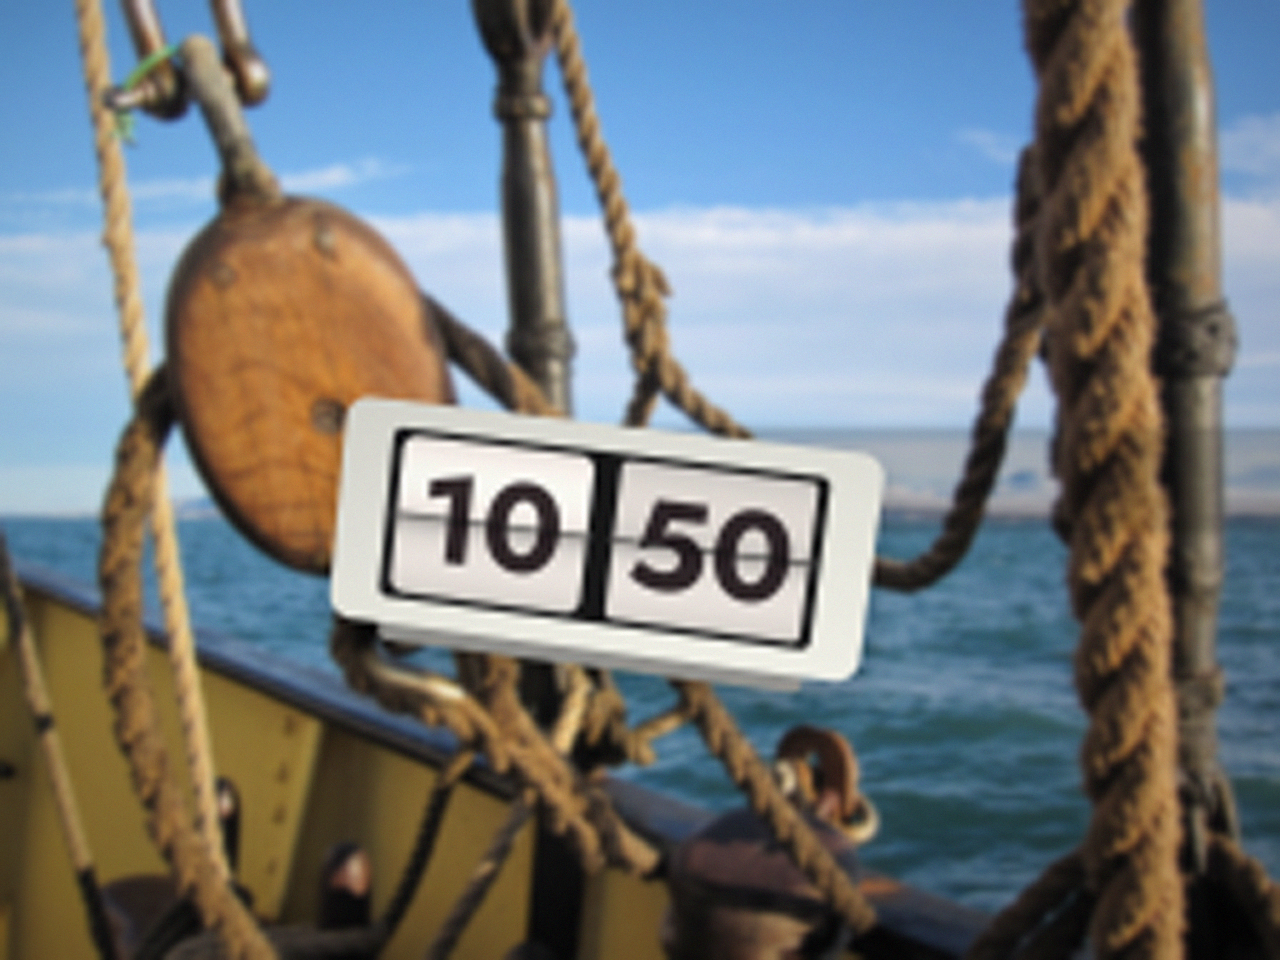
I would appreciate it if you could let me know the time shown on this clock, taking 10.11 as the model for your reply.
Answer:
10.50
